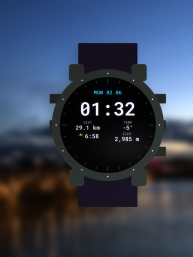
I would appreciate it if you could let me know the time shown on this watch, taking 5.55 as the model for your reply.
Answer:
1.32
